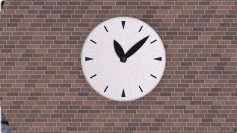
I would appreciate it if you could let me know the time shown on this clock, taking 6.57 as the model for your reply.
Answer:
11.08
